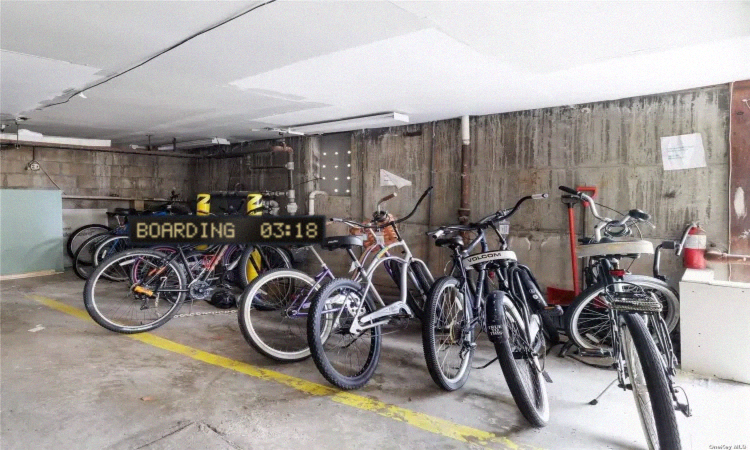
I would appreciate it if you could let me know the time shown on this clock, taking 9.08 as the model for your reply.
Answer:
3.18
